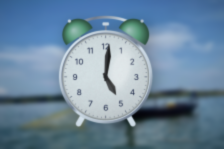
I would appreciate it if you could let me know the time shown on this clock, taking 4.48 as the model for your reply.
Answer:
5.01
